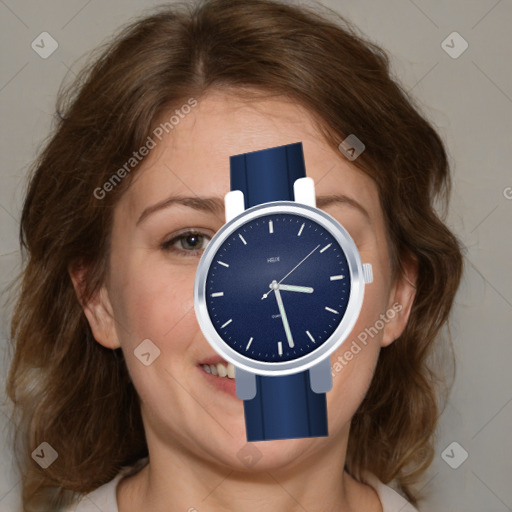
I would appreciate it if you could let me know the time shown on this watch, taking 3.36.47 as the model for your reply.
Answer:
3.28.09
